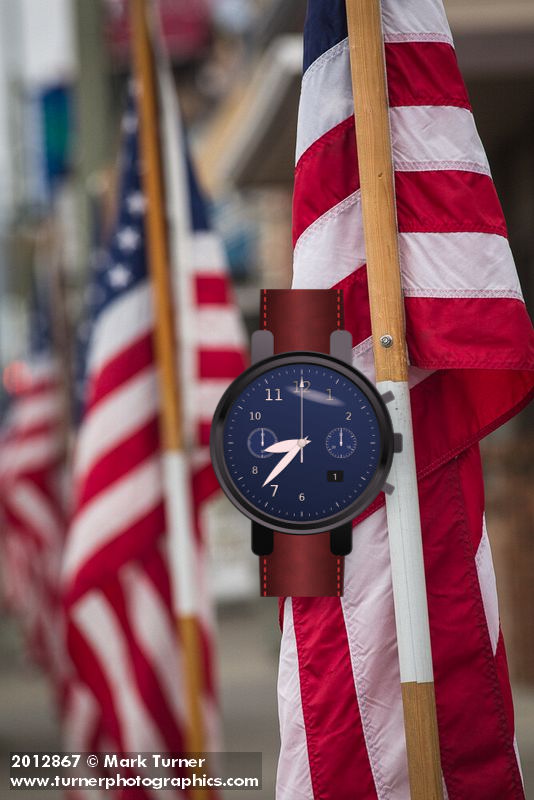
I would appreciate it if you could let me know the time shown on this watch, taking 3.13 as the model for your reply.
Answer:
8.37
